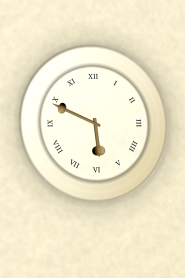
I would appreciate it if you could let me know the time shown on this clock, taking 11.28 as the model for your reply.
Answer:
5.49
